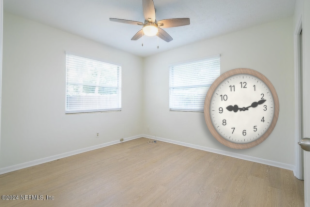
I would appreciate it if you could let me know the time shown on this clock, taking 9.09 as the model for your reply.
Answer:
9.12
